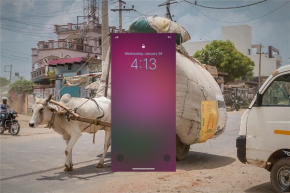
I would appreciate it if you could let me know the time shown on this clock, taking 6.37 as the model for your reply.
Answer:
4.13
